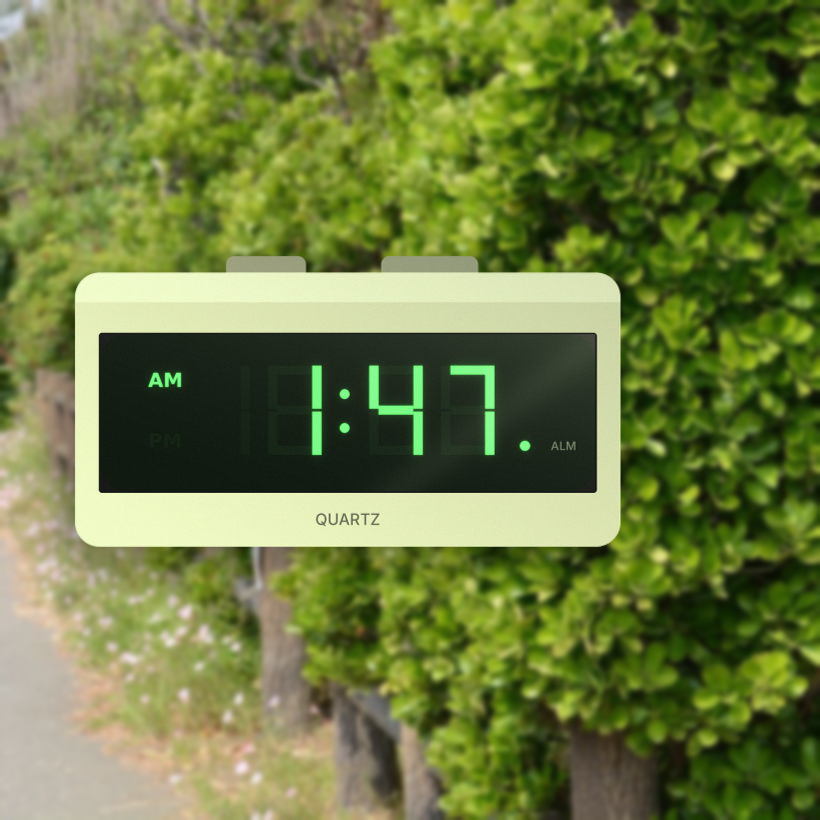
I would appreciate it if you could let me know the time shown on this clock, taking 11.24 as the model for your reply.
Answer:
1.47
